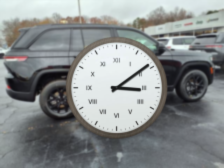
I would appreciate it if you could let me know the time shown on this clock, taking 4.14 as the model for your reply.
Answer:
3.09
